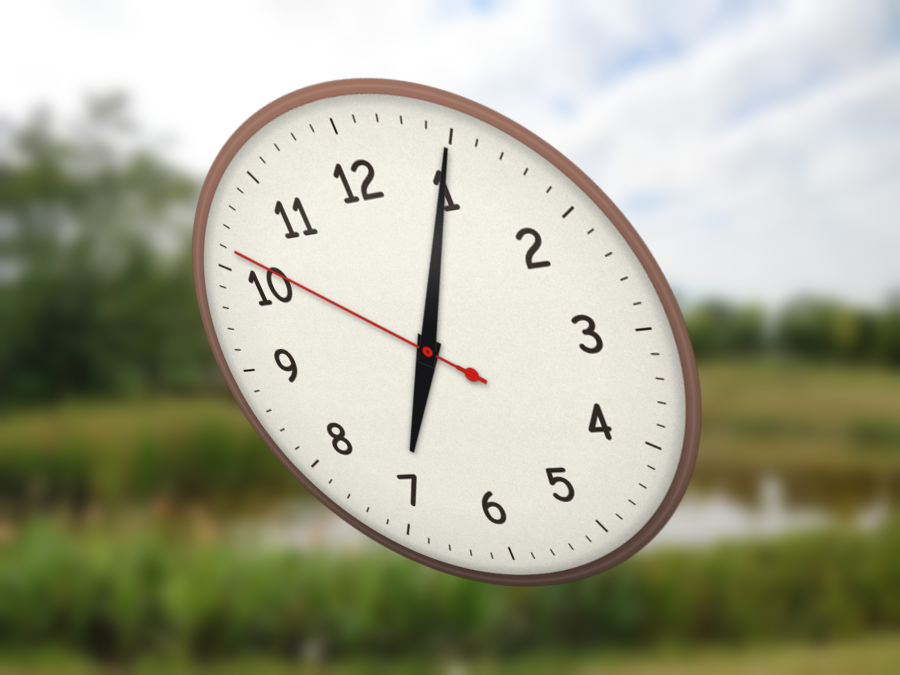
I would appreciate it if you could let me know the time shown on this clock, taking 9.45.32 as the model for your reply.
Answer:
7.04.51
